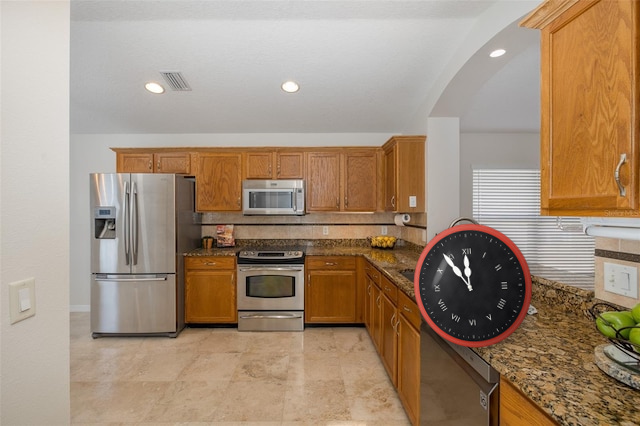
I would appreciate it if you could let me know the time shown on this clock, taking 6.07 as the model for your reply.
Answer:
11.54
